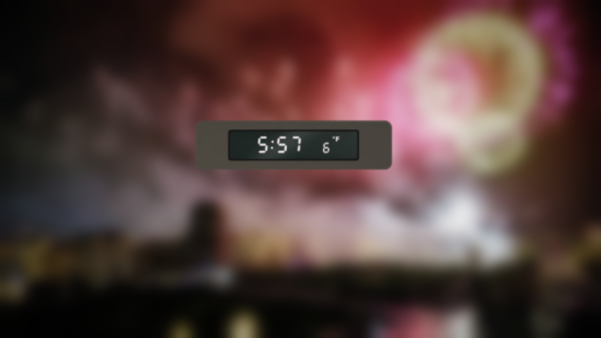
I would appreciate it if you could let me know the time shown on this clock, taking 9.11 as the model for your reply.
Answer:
5.57
